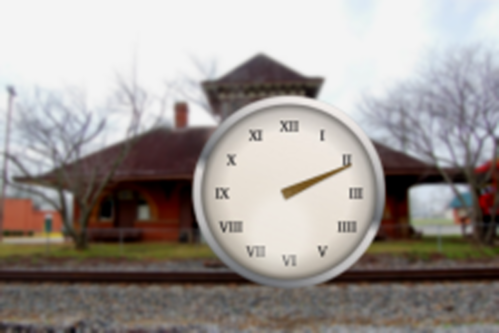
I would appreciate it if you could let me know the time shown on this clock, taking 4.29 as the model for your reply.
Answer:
2.11
